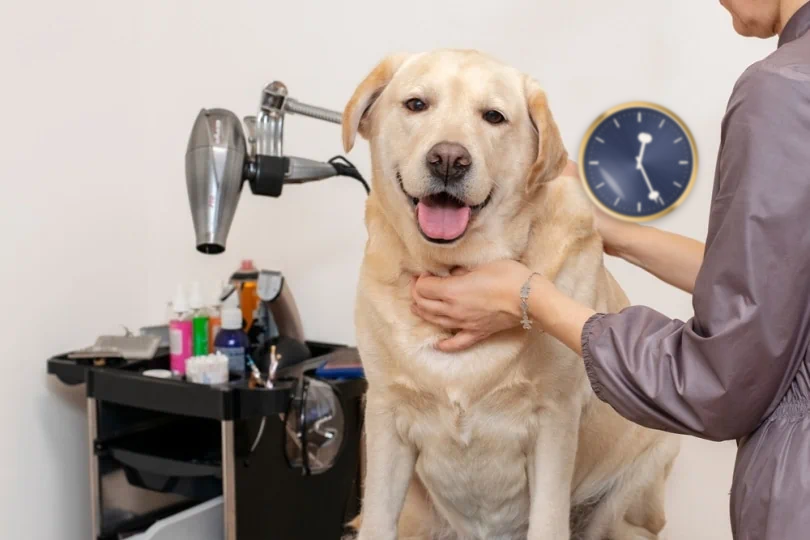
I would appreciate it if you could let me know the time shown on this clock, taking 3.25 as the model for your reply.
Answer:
12.26
